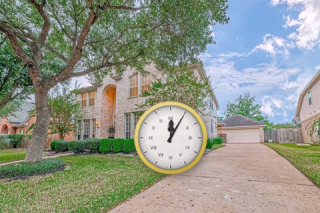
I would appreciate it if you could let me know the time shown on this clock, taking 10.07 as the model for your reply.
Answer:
12.05
